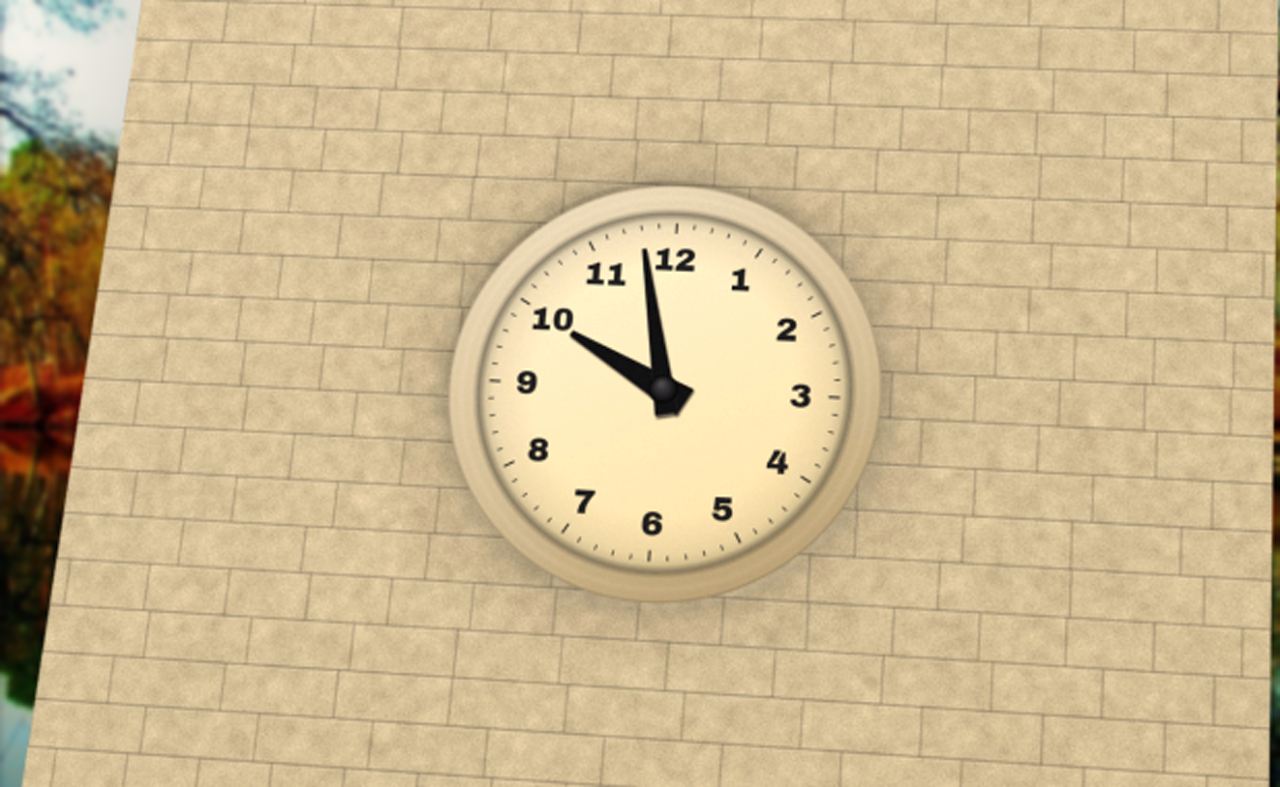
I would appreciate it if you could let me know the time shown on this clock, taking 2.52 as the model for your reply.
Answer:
9.58
